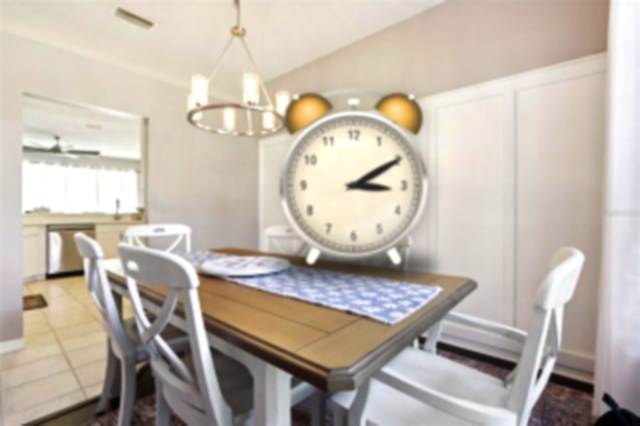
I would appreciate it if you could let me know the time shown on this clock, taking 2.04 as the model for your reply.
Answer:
3.10
